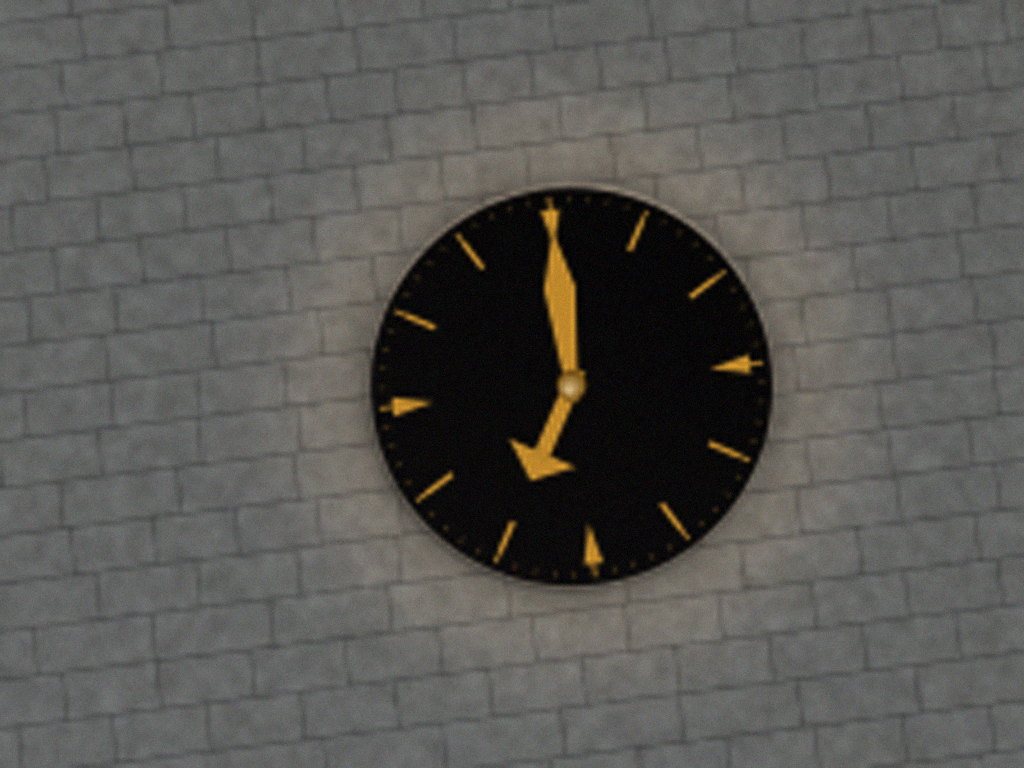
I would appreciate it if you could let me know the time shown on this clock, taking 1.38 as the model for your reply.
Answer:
7.00
